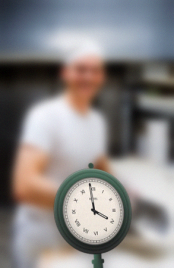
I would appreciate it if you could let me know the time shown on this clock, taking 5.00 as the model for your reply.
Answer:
3.59
